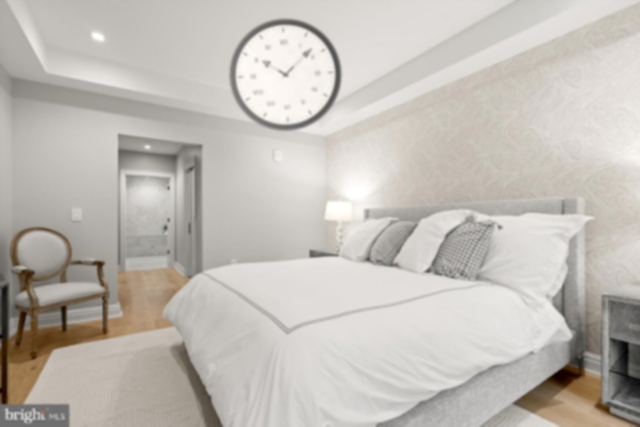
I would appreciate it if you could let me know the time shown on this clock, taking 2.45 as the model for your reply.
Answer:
10.08
